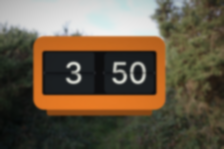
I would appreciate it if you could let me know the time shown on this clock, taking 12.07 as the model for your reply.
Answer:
3.50
